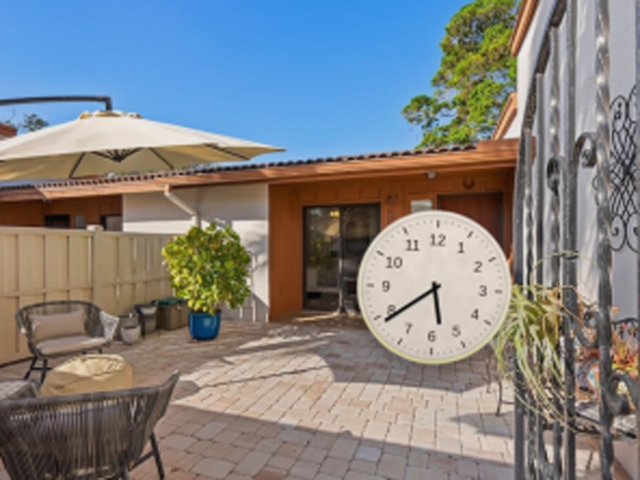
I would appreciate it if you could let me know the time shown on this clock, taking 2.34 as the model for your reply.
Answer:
5.39
